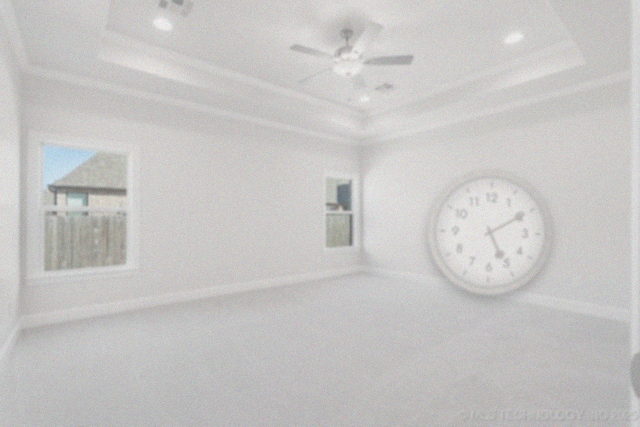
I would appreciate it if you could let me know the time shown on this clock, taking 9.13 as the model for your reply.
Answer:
5.10
